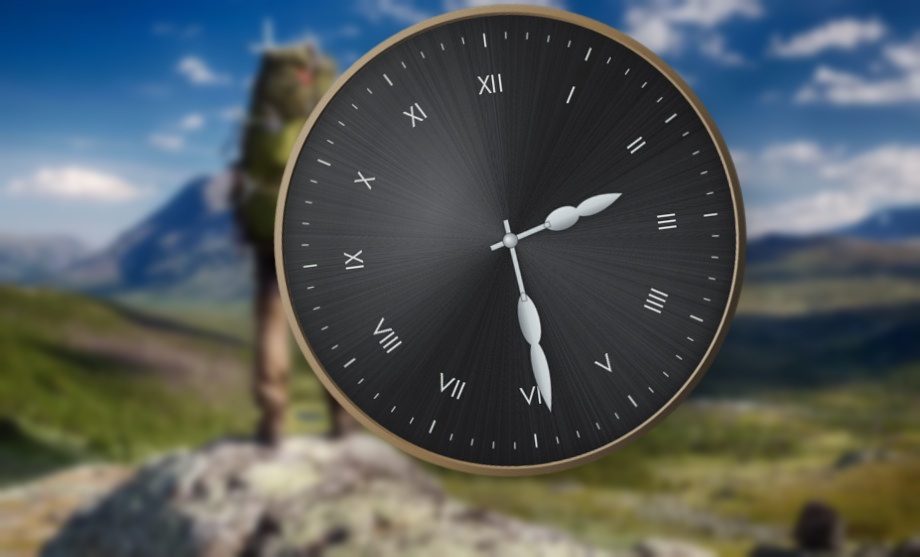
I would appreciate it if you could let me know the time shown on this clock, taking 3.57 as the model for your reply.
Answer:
2.29
